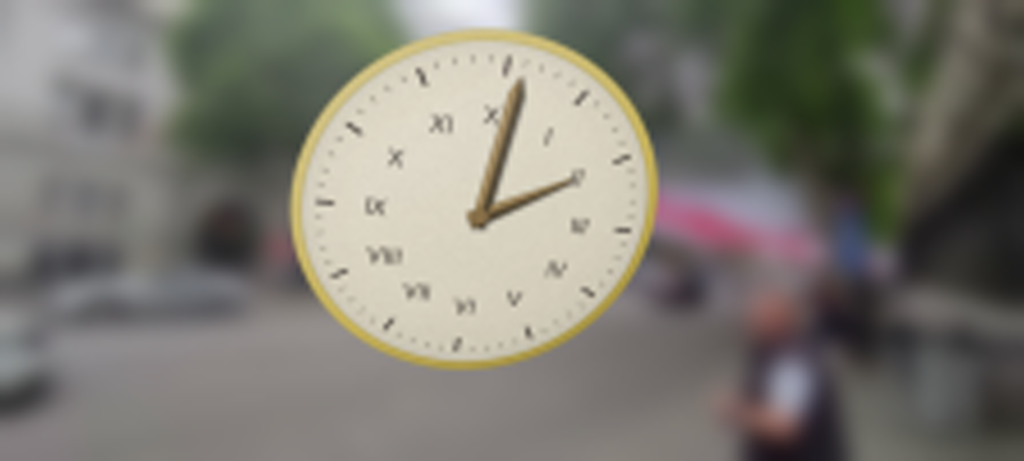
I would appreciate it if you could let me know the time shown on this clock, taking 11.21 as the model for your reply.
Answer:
2.01
